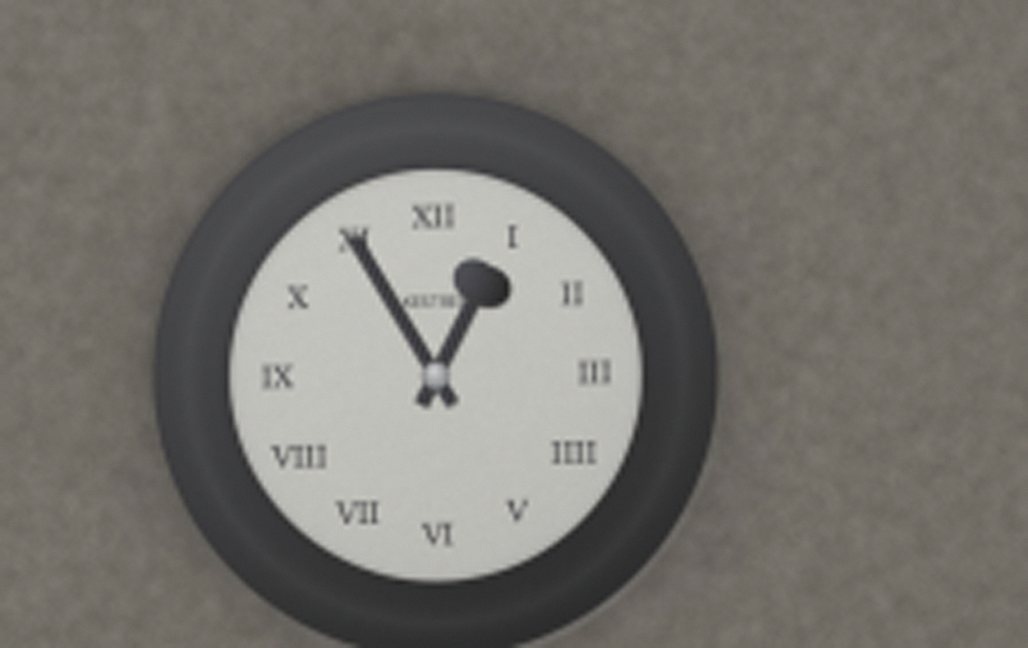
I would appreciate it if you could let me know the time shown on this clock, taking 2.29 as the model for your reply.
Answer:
12.55
